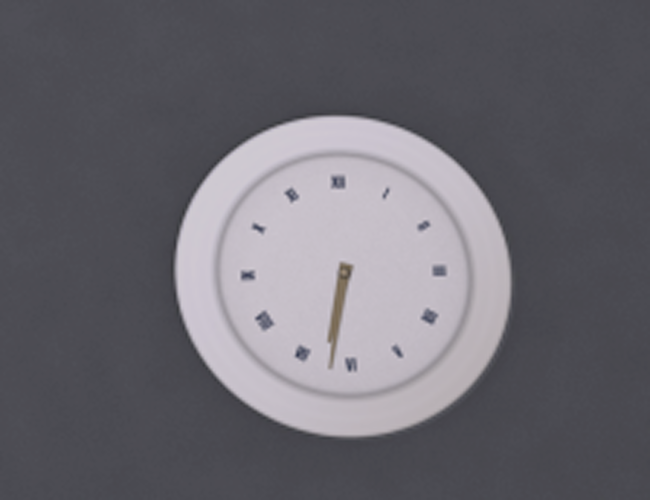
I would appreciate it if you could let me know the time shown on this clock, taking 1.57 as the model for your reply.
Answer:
6.32
